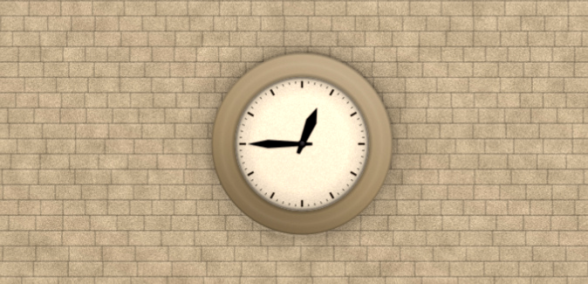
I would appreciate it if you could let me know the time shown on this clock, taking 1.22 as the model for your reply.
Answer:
12.45
